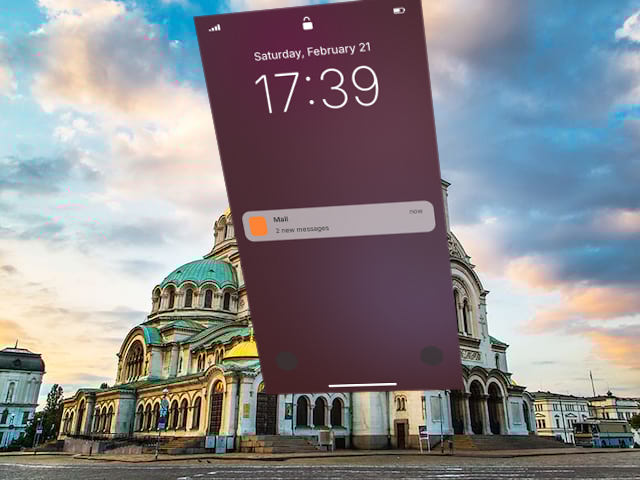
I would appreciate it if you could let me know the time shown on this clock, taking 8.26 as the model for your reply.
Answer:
17.39
